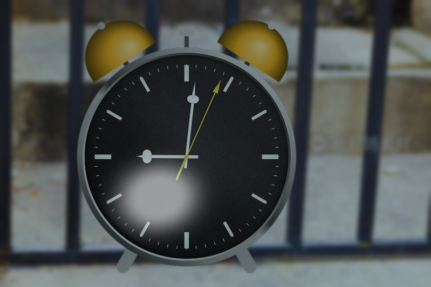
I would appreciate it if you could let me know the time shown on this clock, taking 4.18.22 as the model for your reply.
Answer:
9.01.04
